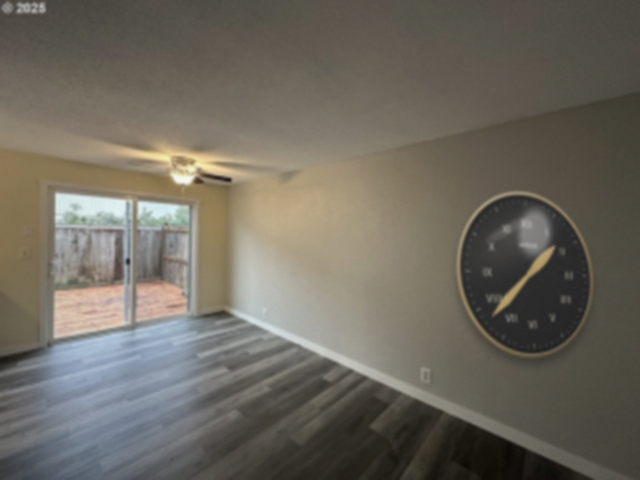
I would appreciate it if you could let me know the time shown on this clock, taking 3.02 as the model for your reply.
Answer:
1.38
